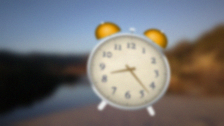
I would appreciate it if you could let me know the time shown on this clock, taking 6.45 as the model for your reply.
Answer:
8.23
